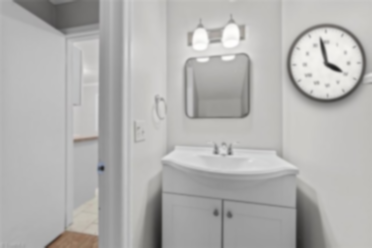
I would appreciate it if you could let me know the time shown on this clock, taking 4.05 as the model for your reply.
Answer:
3.58
